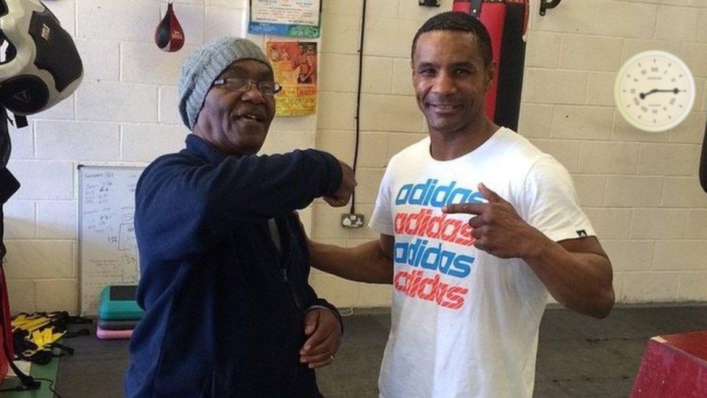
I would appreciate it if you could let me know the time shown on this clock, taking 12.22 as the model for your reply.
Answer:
8.15
